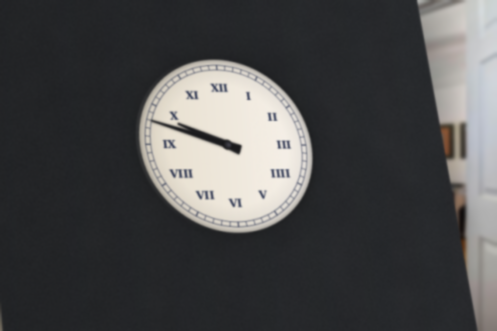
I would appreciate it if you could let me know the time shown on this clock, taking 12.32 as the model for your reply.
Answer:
9.48
